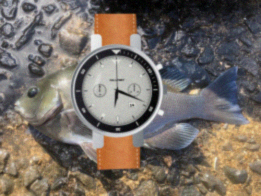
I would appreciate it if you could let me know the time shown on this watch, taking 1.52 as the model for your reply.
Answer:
6.19
